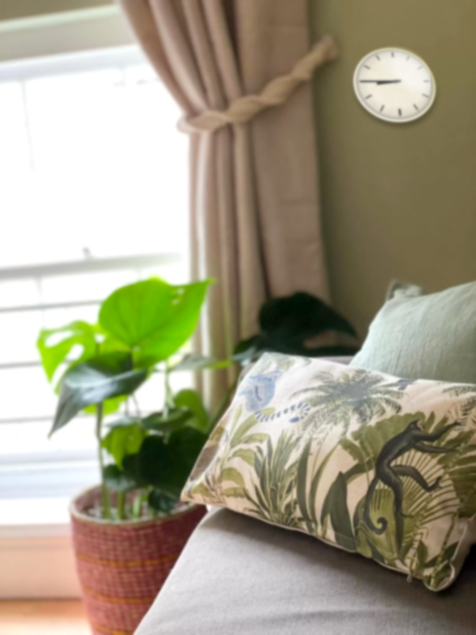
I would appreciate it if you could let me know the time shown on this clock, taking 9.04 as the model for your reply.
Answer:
8.45
